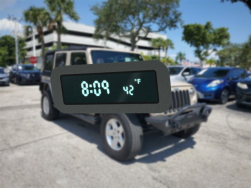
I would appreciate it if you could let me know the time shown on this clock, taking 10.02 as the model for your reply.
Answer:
8.09
